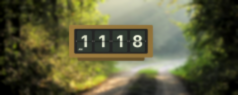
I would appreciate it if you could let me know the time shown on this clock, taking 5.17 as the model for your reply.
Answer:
11.18
